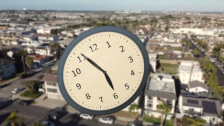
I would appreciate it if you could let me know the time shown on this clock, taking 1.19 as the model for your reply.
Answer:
5.56
